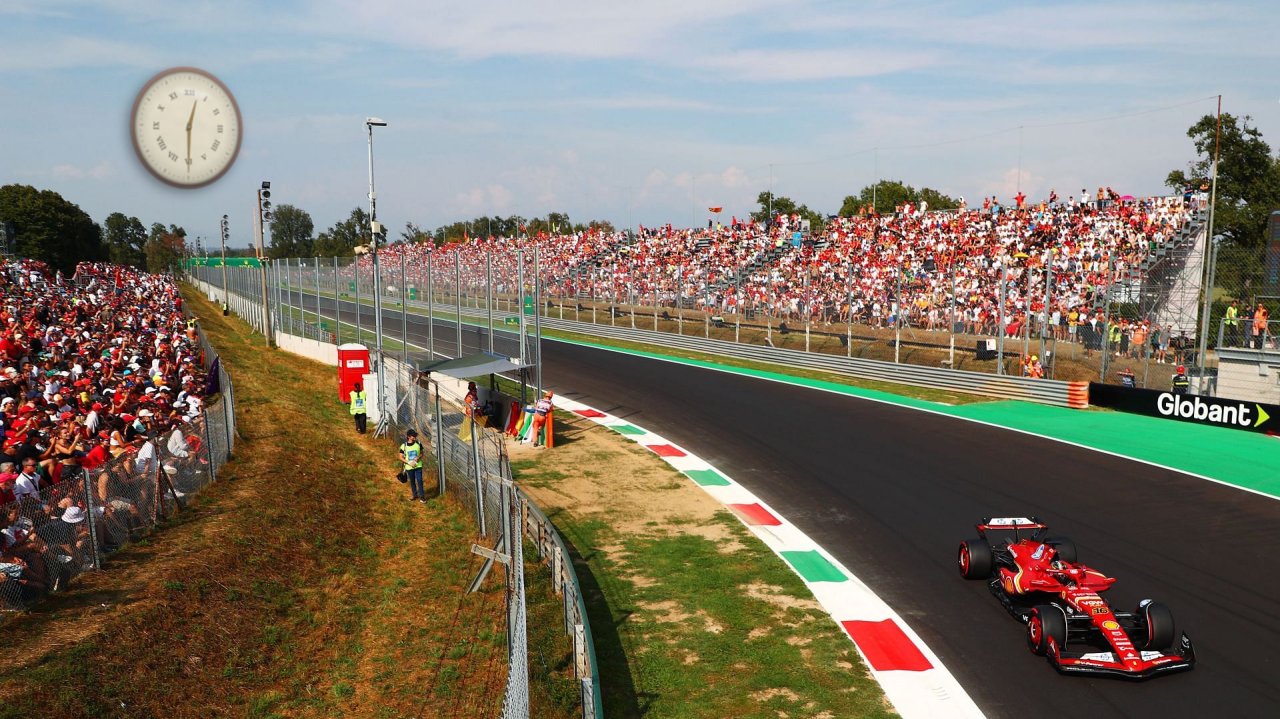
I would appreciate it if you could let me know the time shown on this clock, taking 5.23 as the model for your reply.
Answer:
12.30
